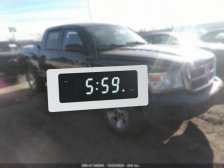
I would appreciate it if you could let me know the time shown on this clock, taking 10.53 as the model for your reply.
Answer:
5.59
